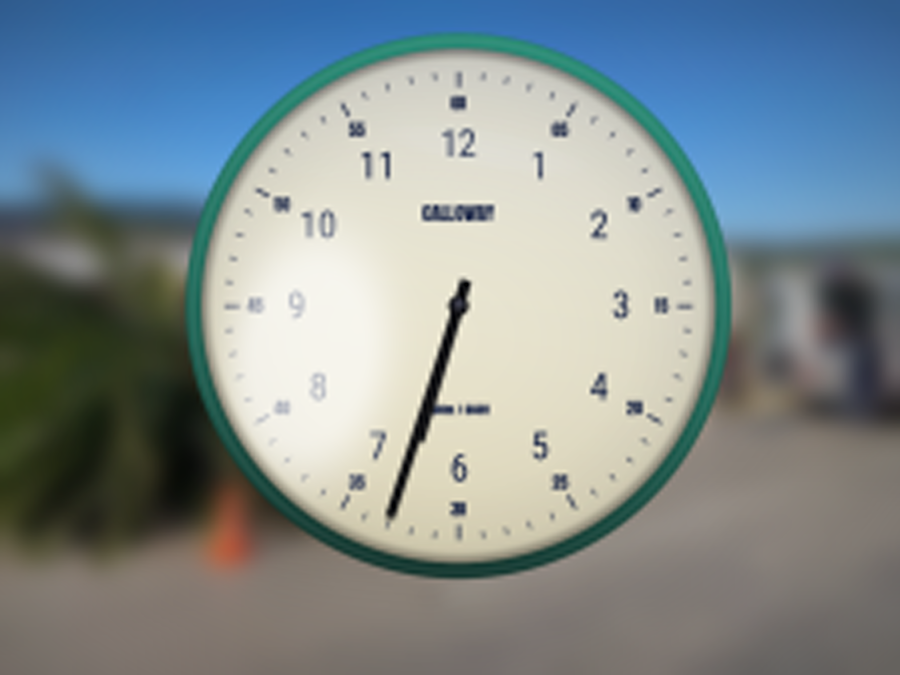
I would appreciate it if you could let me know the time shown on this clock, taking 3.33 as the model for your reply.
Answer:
6.33
